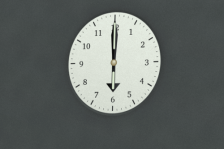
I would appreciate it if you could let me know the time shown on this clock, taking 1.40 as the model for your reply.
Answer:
6.00
